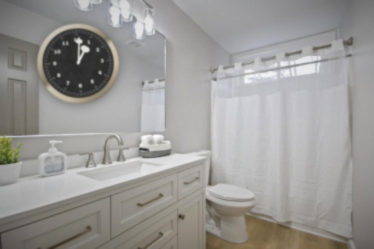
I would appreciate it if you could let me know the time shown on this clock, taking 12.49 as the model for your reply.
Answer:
1.01
